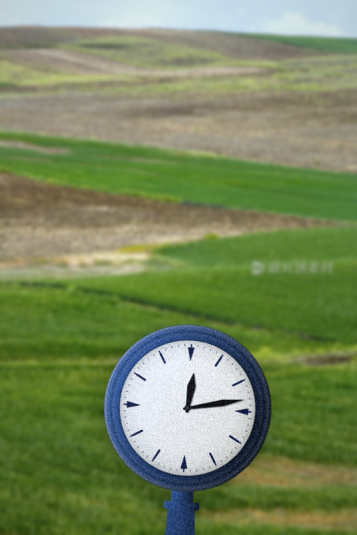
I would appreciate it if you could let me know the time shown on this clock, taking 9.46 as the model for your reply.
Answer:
12.13
